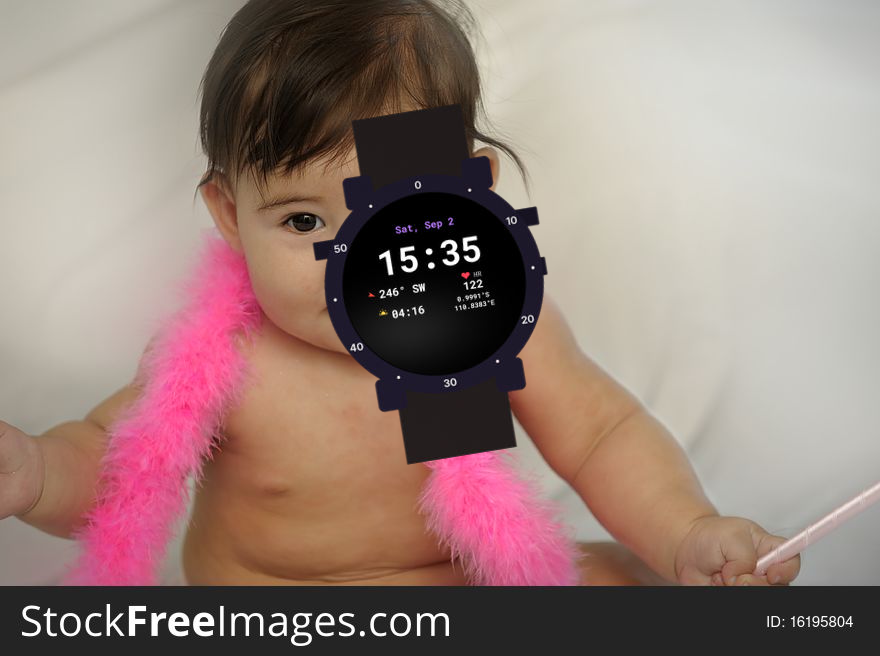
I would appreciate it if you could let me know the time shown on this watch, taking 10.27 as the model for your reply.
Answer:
15.35
